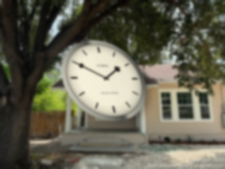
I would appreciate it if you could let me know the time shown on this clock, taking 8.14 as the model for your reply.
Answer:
1.50
